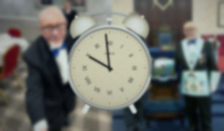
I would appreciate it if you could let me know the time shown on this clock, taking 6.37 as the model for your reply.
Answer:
9.59
